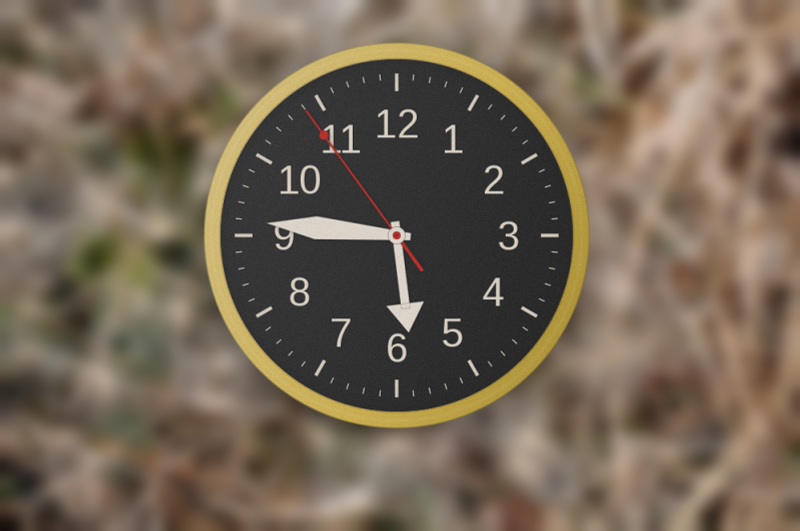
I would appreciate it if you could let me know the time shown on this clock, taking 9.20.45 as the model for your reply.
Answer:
5.45.54
